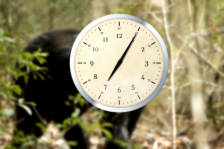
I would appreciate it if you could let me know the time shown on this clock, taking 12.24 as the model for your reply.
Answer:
7.05
